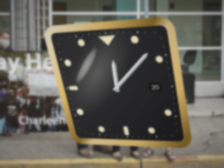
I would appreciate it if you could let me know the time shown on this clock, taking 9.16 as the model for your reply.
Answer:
12.08
